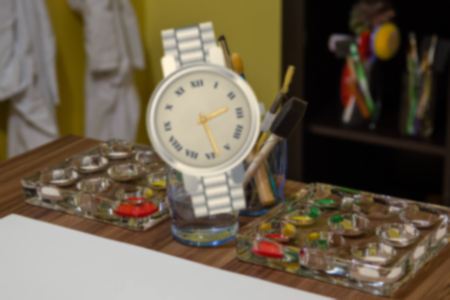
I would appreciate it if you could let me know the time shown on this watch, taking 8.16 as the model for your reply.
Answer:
2.28
